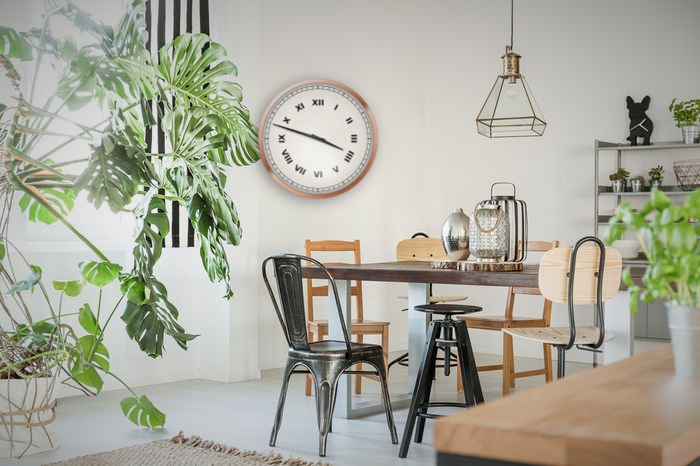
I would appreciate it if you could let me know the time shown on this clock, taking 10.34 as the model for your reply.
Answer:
3.48
